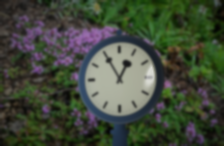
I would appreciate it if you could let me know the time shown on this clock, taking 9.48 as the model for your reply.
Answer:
12.55
